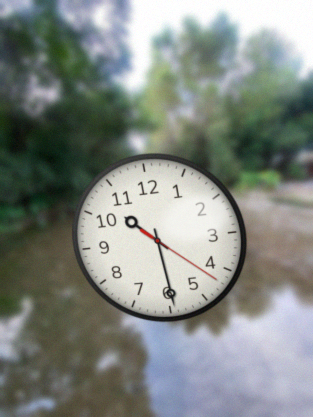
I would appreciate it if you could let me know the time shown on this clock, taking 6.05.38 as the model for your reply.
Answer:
10.29.22
